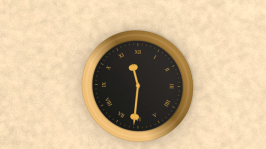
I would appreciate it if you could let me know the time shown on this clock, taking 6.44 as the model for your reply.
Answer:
11.31
